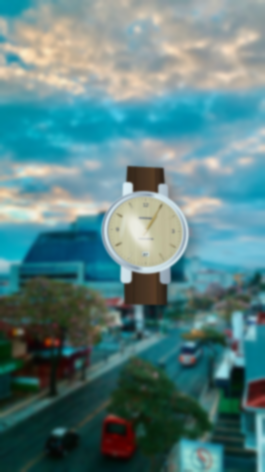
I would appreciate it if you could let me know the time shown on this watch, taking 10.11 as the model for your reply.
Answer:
1.05
